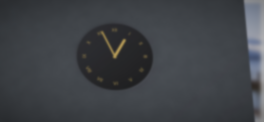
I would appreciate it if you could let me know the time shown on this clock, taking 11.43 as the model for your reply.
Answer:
12.56
